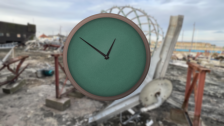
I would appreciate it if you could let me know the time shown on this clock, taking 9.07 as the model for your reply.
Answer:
12.51
